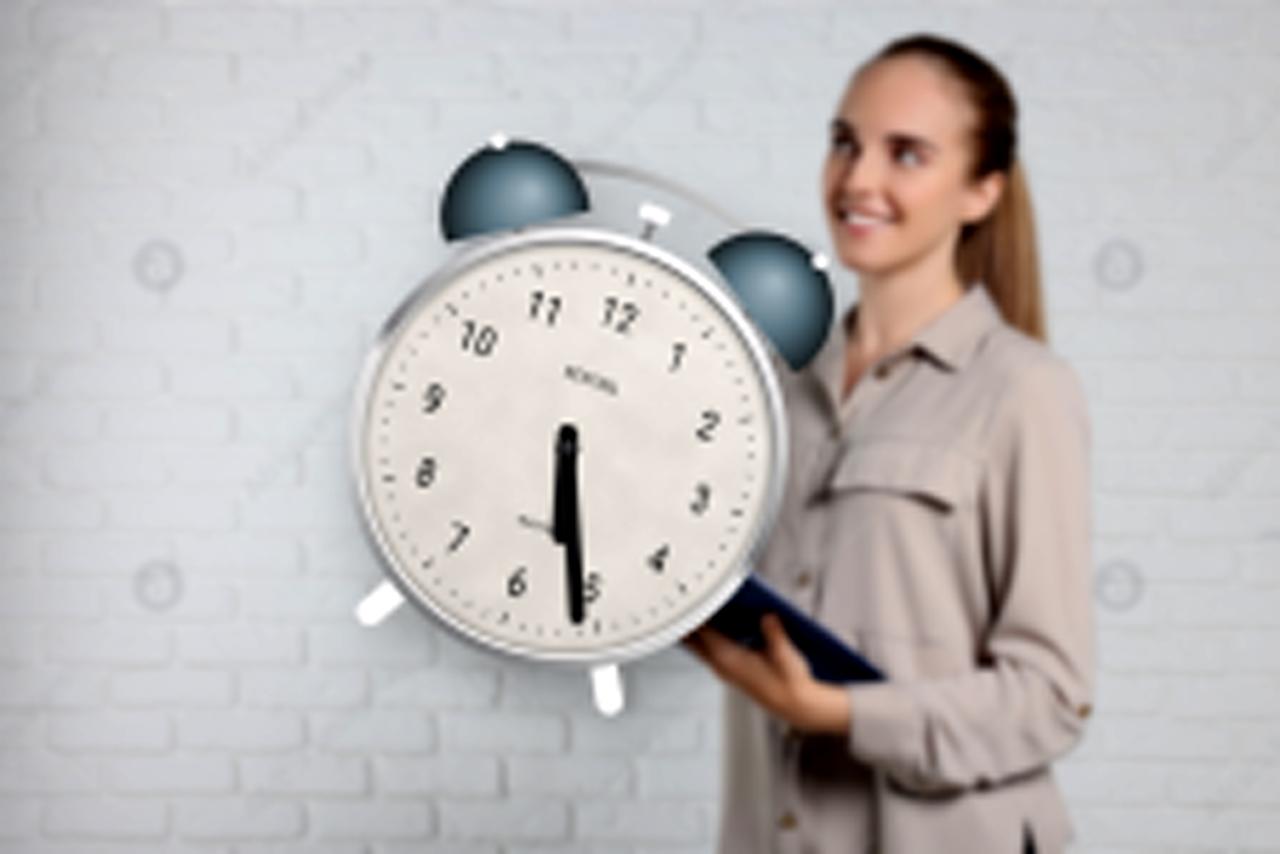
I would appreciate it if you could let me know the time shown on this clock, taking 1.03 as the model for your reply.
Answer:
5.26
